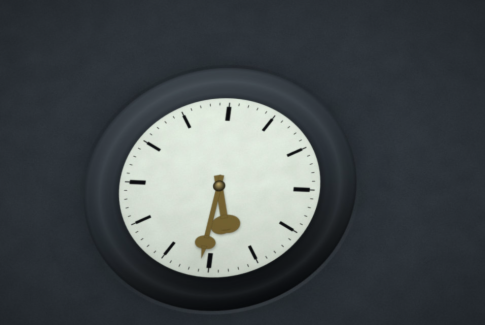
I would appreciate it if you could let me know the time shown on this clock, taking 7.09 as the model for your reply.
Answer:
5.31
